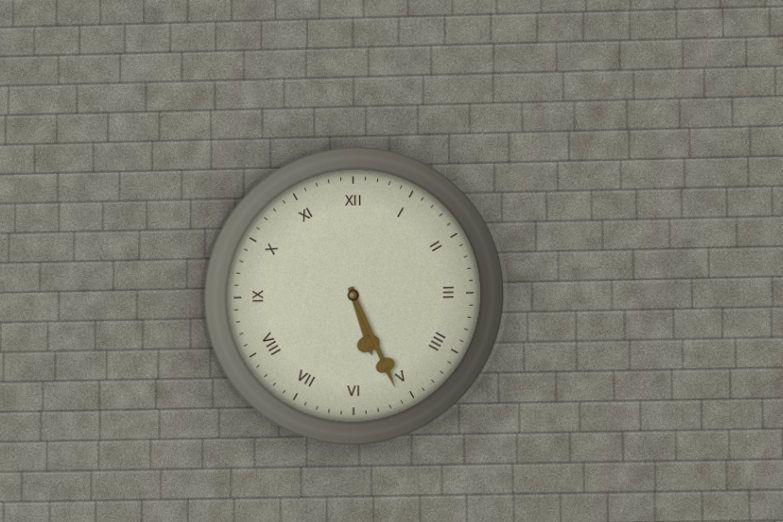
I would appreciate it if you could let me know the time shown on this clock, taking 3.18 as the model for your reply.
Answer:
5.26
